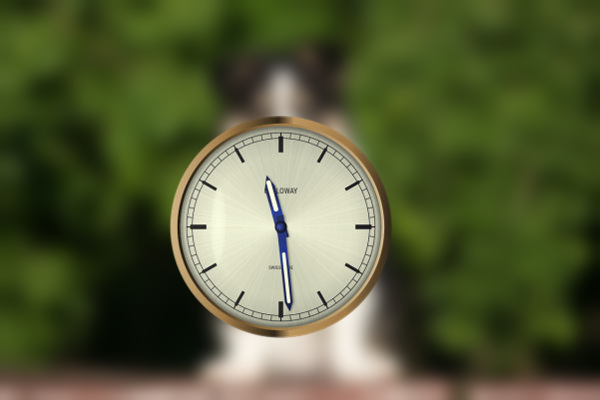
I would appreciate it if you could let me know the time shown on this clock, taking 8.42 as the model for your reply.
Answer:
11.29
